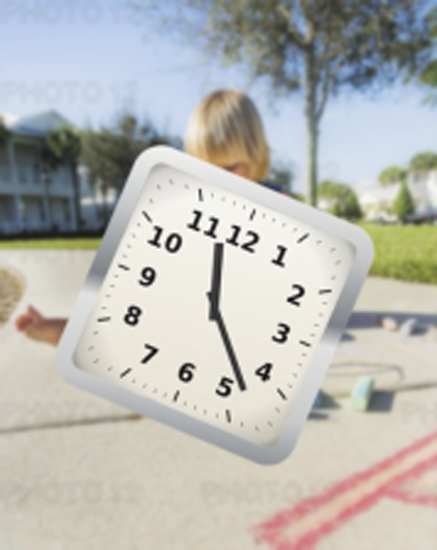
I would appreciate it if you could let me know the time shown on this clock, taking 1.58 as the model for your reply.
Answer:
11.23
